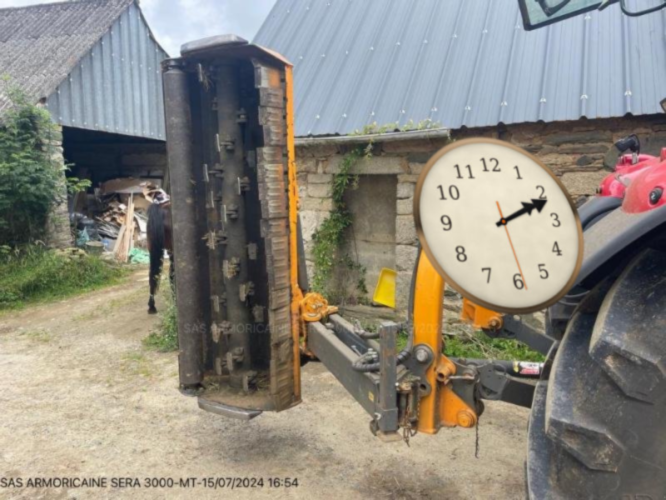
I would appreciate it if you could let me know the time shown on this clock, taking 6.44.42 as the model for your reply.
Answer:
2.11.29
